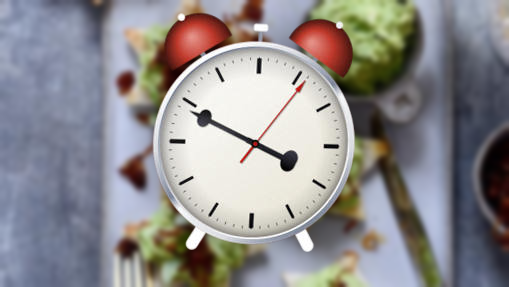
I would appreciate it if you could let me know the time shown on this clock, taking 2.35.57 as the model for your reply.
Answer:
3.49.06
